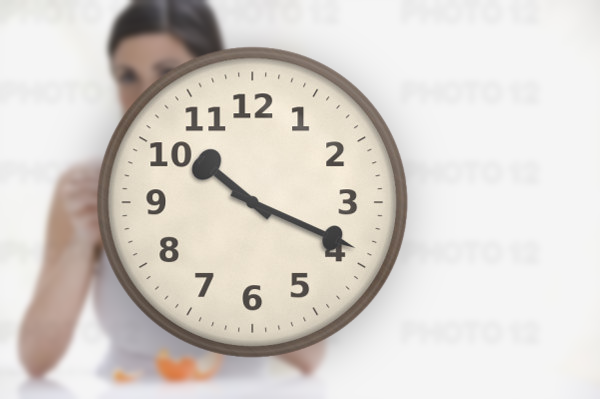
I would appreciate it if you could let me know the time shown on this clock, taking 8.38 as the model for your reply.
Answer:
10.19
